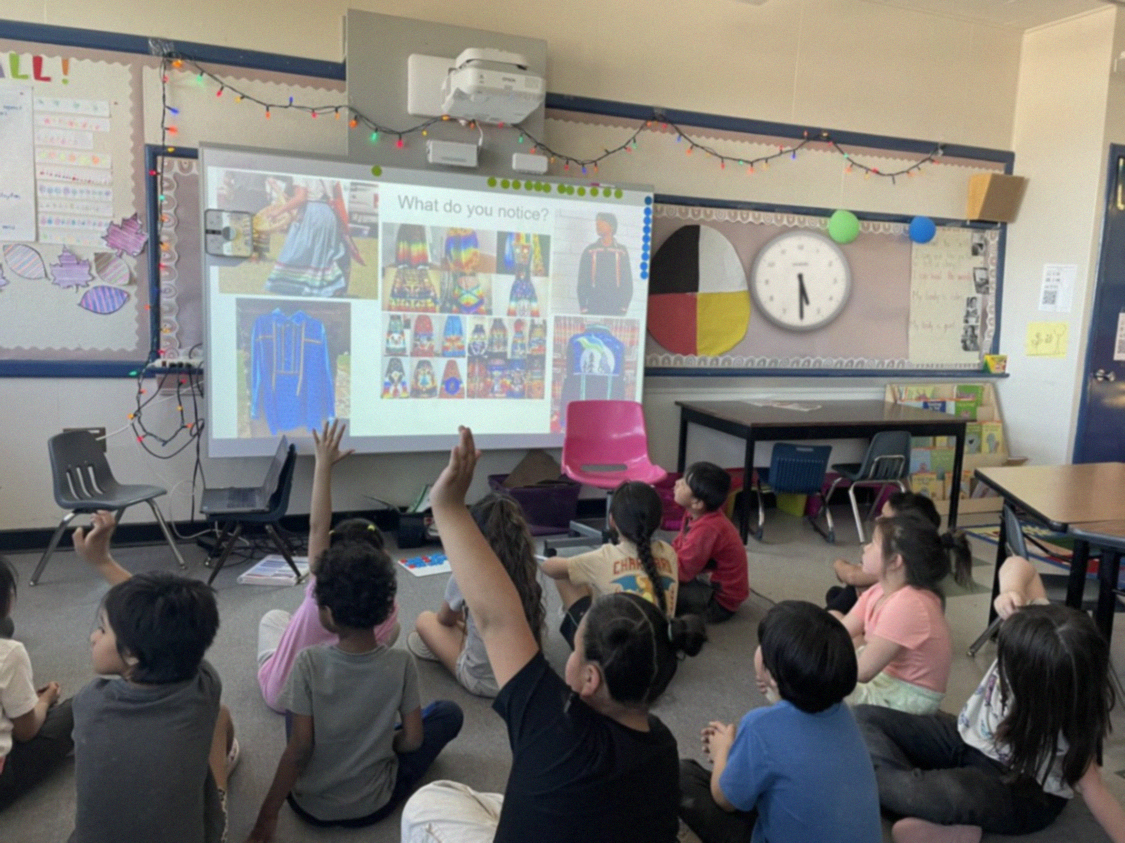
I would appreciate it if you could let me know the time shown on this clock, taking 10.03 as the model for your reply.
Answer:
5.30
